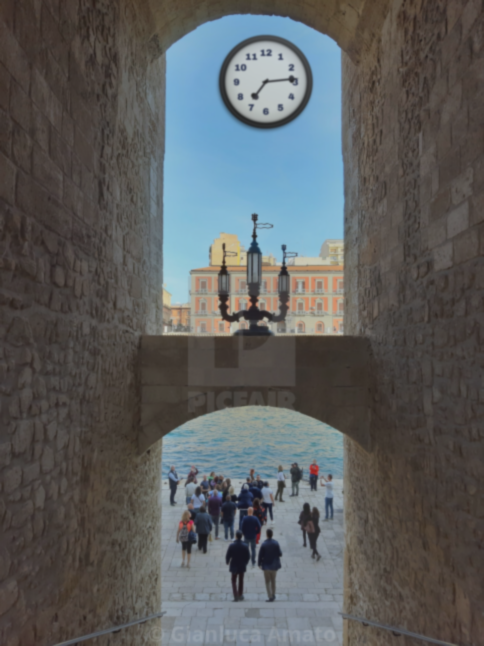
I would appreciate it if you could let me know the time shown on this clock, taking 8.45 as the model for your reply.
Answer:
7.14
